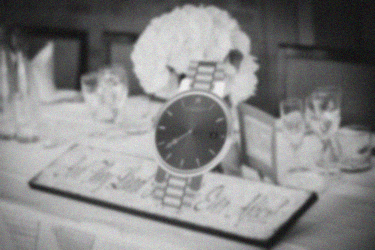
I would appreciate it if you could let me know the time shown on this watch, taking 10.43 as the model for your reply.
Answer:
7.38
